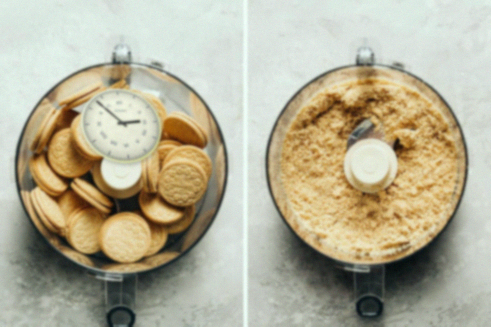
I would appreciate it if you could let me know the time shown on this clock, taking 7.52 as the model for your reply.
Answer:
2.53
